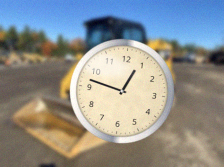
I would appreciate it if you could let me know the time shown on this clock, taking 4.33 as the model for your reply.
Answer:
12.47
